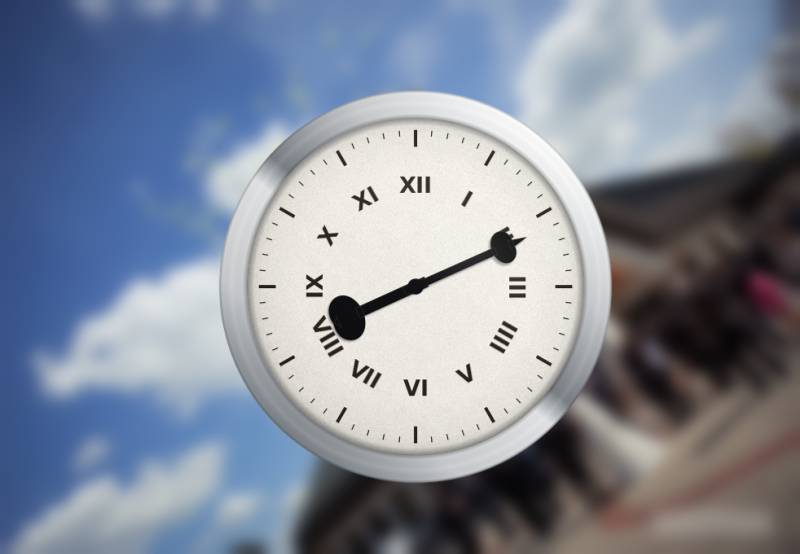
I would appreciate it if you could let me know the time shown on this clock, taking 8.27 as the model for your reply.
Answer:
8.11
